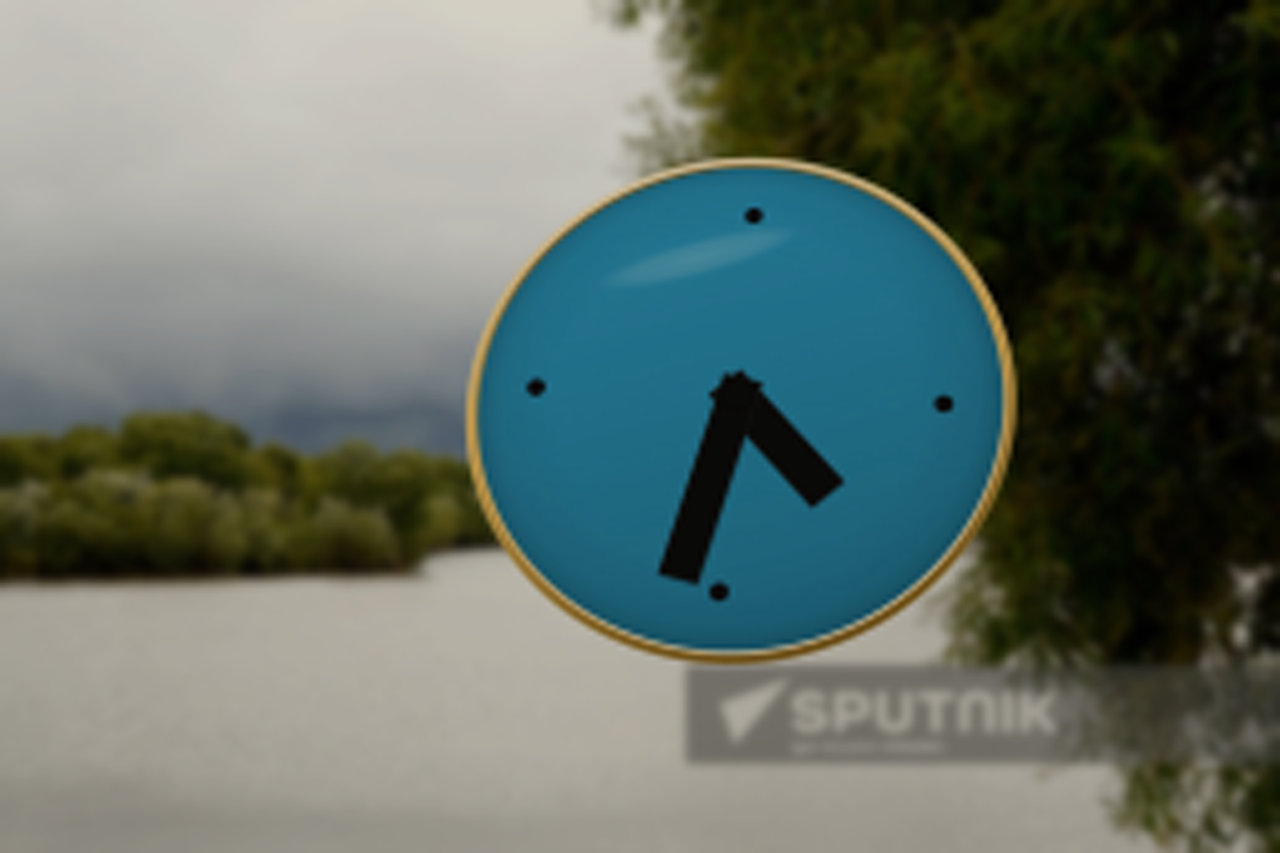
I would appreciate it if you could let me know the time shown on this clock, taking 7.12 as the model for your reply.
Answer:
4.32
